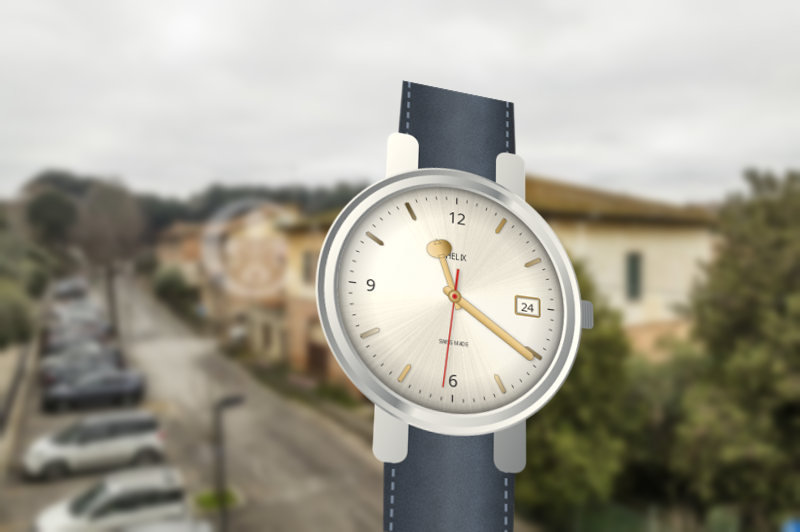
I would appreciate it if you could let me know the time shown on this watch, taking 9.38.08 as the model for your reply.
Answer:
11.20.31
